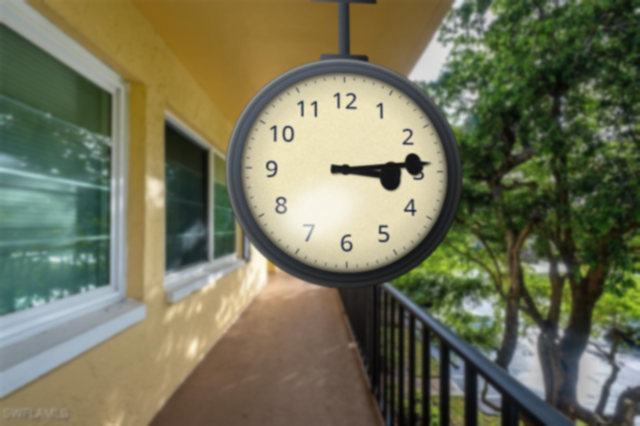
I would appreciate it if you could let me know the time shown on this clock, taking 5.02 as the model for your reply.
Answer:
3.14
